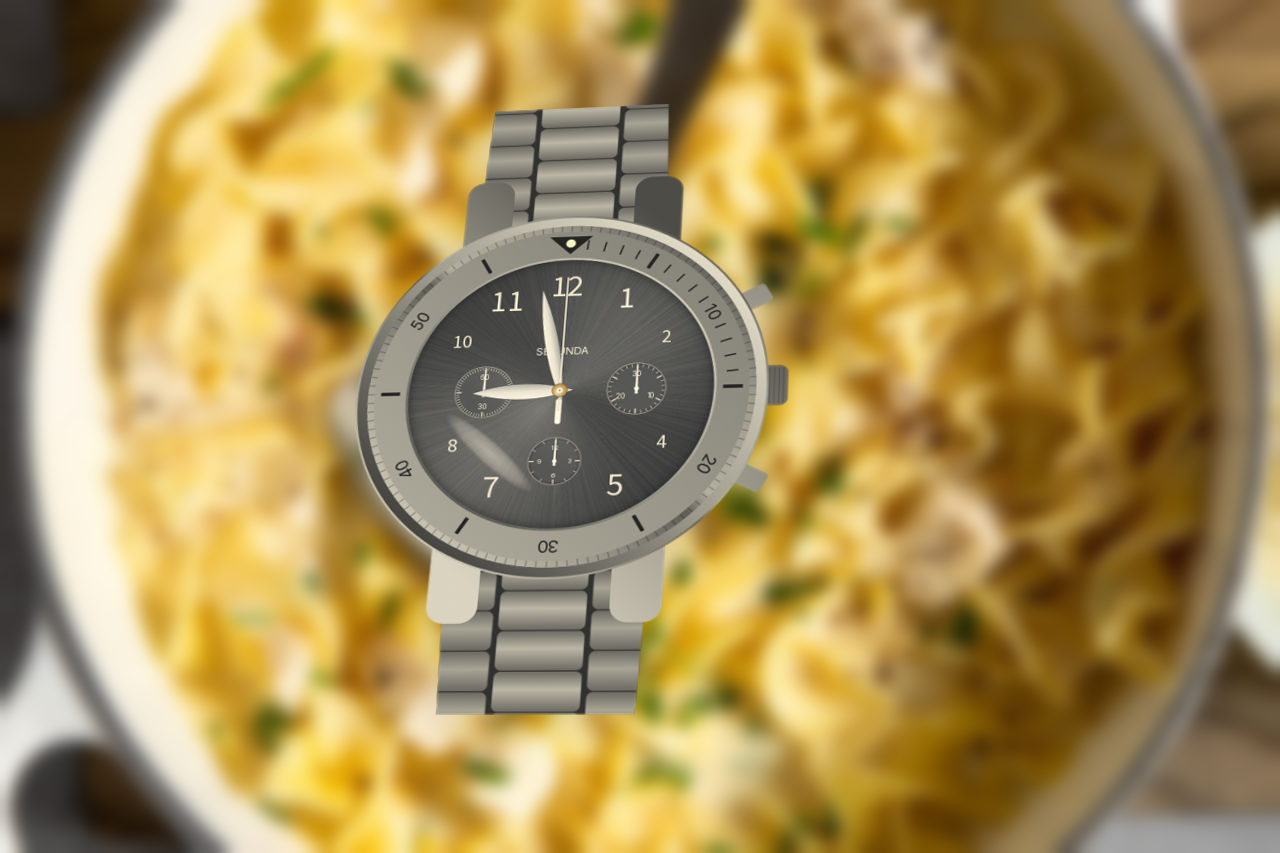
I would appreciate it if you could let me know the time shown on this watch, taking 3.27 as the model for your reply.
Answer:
8.58
